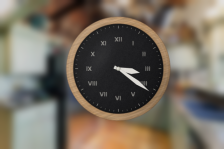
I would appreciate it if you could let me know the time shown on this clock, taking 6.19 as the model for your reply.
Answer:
3.21
